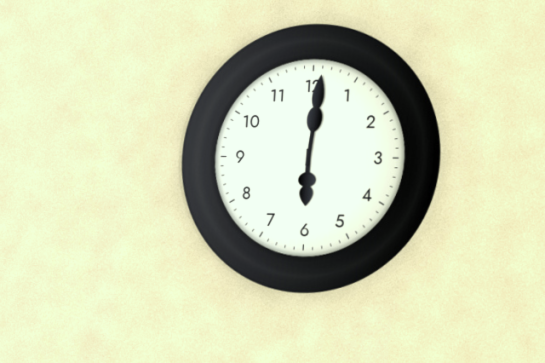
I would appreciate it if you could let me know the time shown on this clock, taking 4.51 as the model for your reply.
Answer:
6.01
